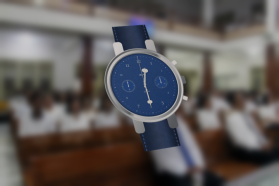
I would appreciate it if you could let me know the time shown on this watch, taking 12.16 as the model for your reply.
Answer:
12.30
